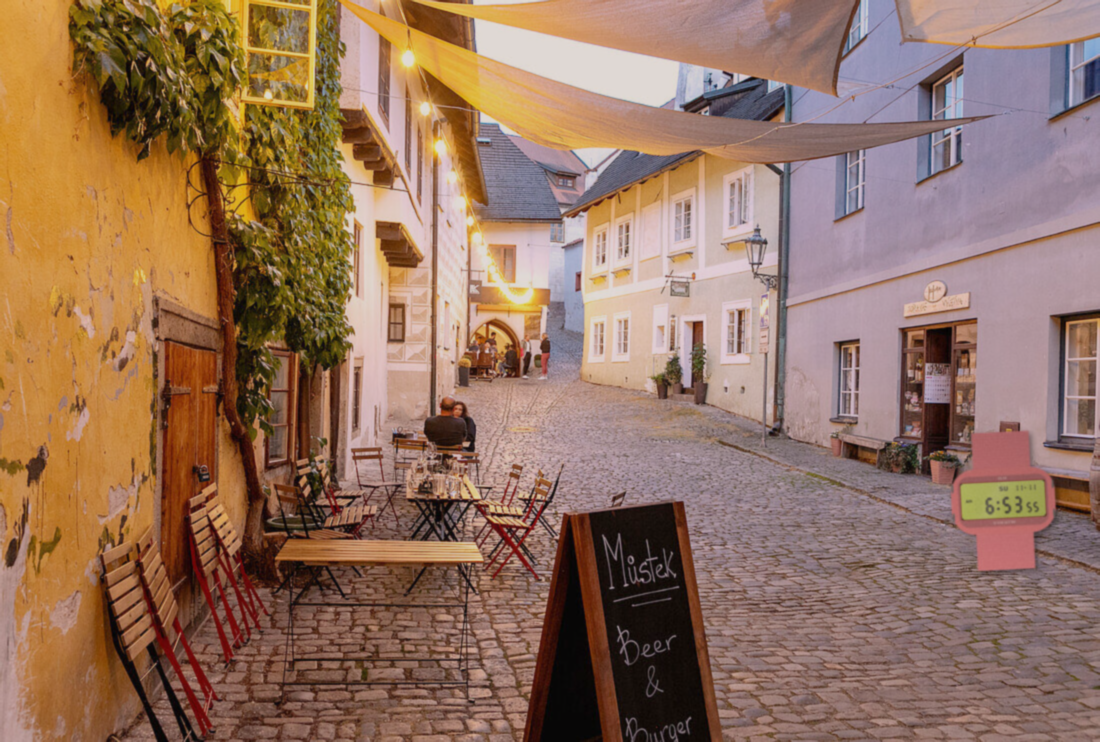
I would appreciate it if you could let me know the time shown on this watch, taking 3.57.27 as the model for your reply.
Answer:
6.53.55
